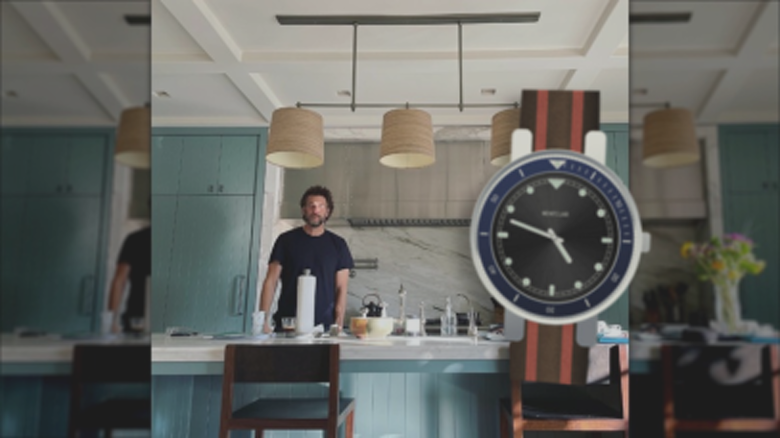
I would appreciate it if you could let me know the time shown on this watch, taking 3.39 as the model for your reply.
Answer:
4.48
